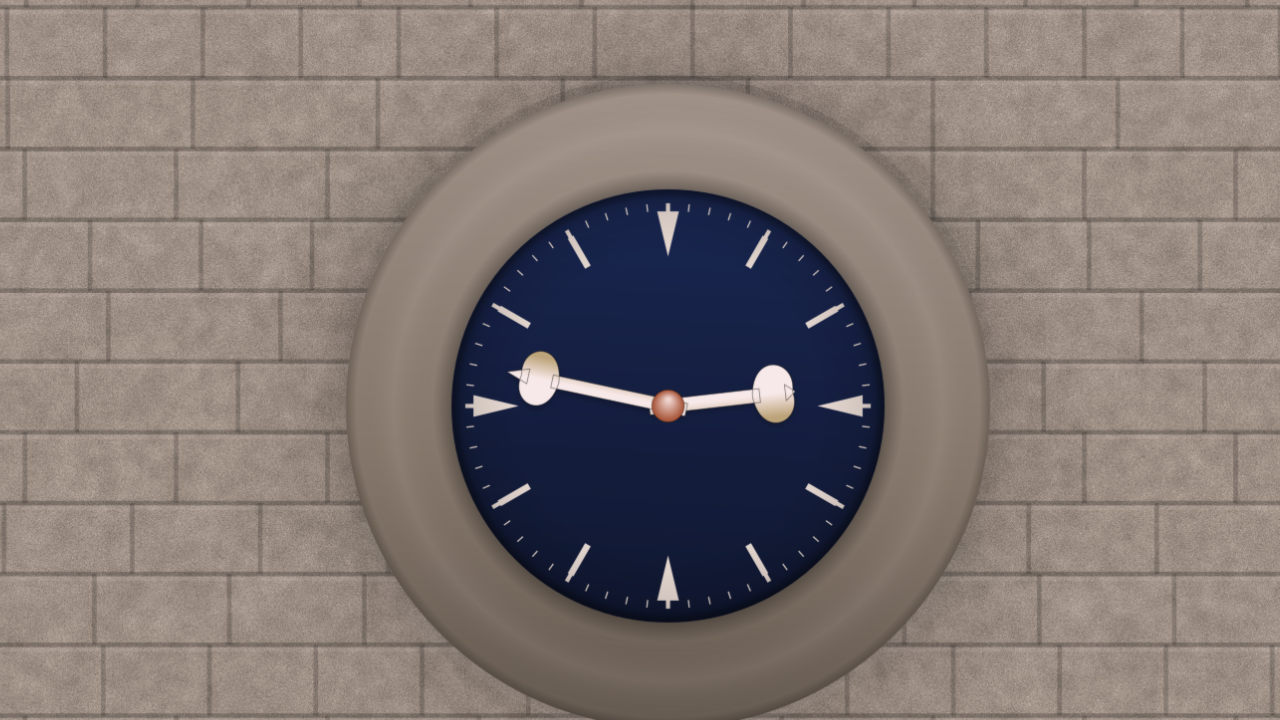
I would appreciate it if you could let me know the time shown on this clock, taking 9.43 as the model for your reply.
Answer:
2.47
